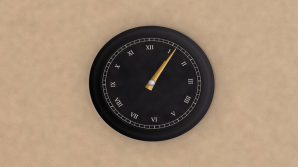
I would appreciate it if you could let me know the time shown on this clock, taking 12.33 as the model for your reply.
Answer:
1.06
